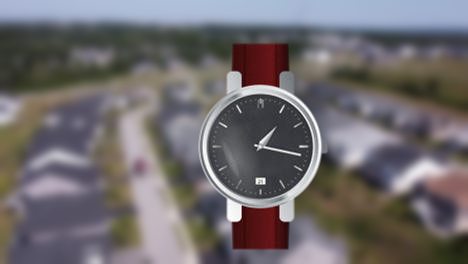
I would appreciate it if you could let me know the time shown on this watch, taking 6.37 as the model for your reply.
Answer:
1.17
